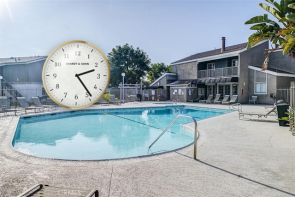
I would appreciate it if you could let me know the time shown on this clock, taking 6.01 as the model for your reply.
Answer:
2.24
